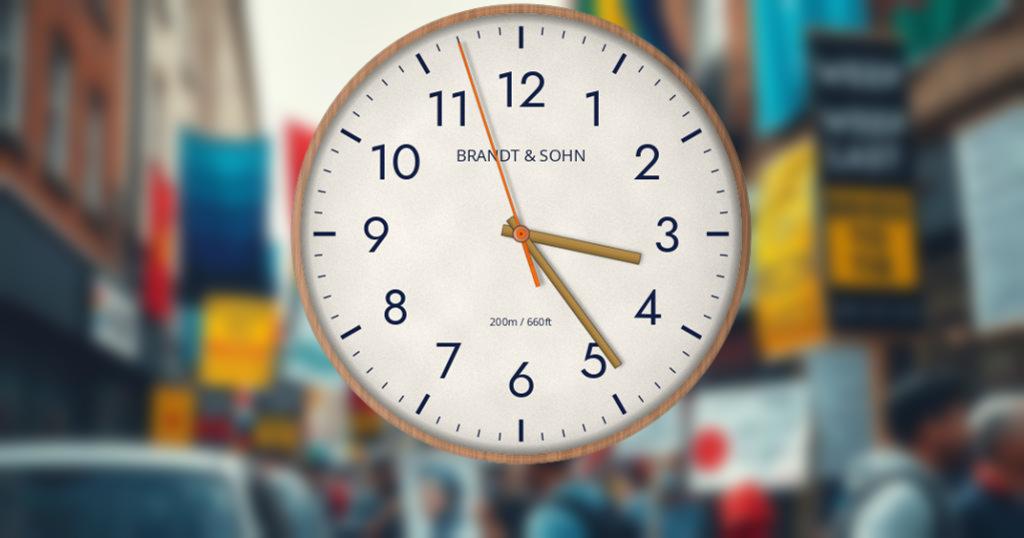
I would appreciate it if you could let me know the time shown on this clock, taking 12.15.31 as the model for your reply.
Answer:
3.23.57
